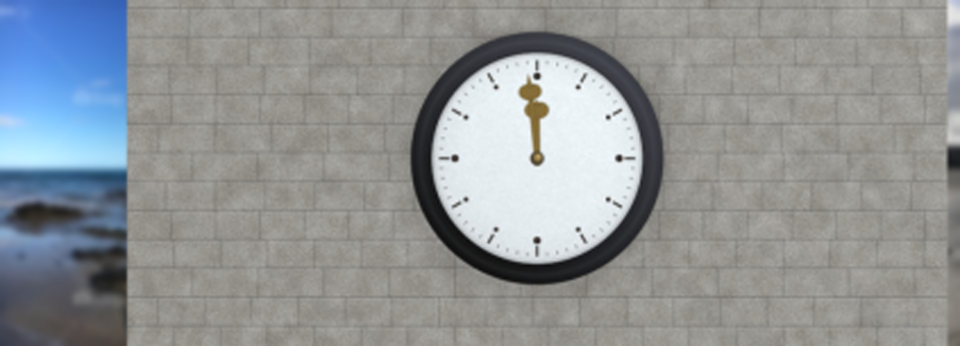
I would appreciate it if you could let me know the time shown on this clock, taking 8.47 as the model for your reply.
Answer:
11.59
